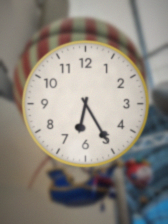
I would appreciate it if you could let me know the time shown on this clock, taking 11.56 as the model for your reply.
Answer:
6.25
